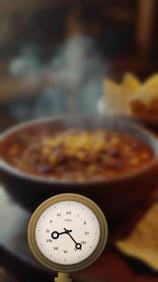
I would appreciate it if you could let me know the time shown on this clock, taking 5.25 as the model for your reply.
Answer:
8.23
